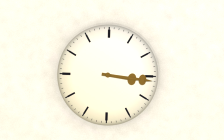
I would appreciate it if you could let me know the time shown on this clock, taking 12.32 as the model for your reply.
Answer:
3.16
